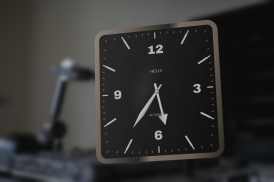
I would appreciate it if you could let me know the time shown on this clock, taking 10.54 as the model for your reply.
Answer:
5.36
